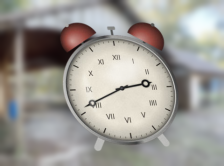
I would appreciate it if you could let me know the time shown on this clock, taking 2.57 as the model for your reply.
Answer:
2.41
